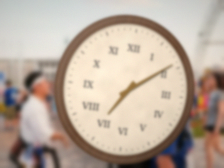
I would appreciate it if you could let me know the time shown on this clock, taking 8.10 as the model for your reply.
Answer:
7.09
